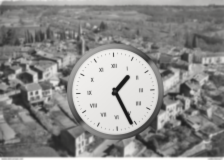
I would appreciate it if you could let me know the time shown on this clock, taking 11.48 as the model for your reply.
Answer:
1.26
